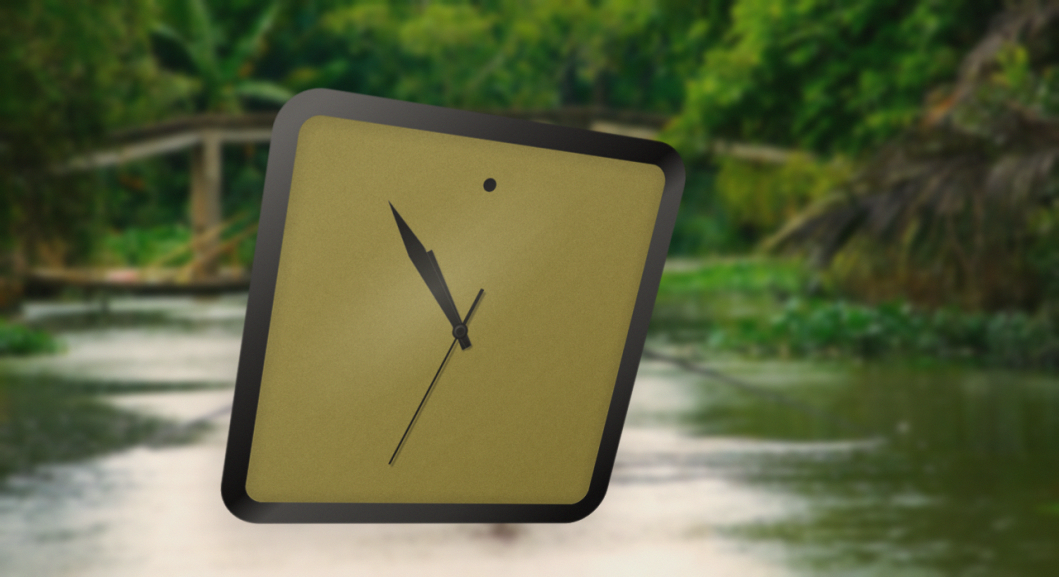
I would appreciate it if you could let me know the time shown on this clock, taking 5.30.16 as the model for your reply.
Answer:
10.53.33
